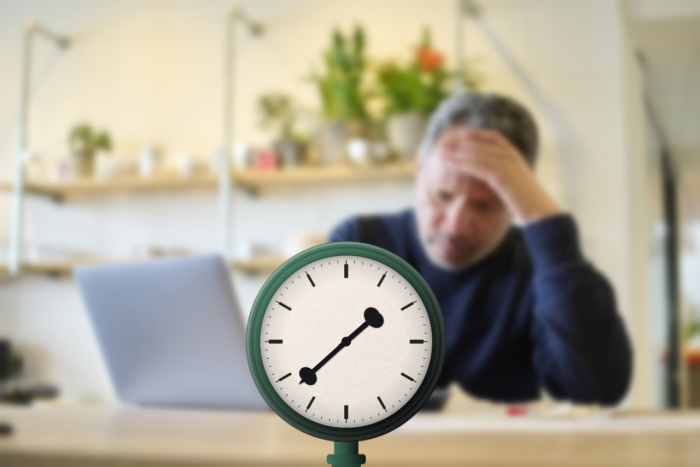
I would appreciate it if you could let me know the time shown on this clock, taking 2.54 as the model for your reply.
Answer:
1.38
